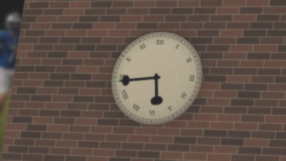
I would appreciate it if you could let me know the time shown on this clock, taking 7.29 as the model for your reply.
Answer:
5.44
